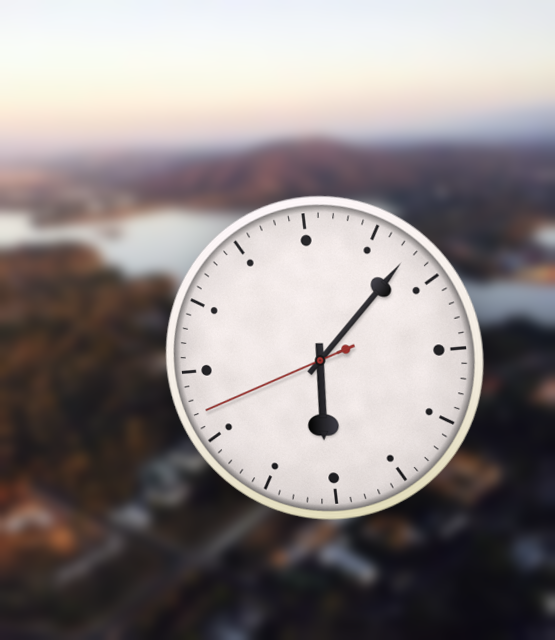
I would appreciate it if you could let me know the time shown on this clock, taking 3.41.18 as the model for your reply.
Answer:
6.07.42
